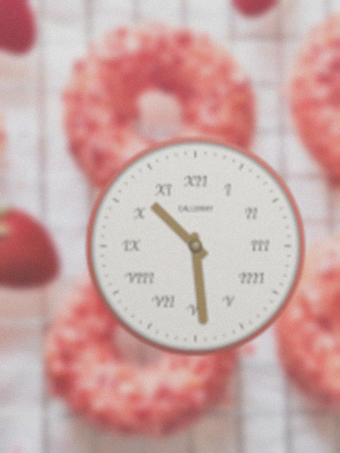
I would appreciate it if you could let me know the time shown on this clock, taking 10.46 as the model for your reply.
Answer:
10.29
